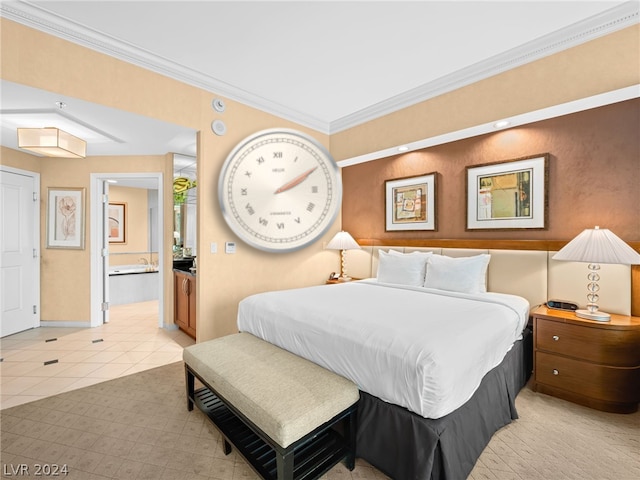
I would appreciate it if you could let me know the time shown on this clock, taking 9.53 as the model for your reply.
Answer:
2.10
